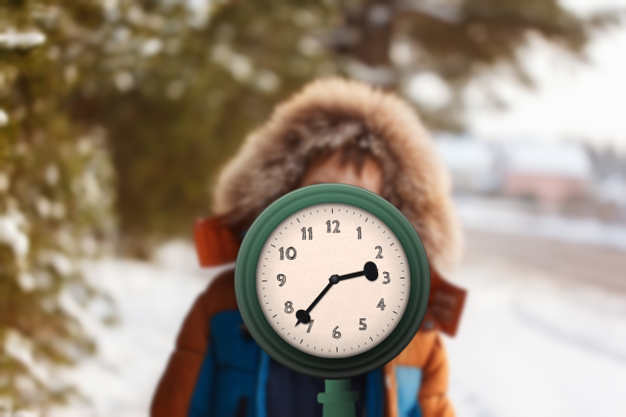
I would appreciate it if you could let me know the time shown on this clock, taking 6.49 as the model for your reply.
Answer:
2.37
